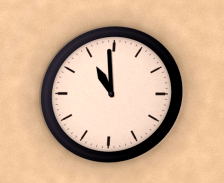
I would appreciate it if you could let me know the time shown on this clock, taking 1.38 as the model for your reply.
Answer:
10.59
